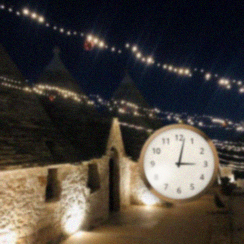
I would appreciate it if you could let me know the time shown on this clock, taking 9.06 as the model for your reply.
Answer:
3.02
